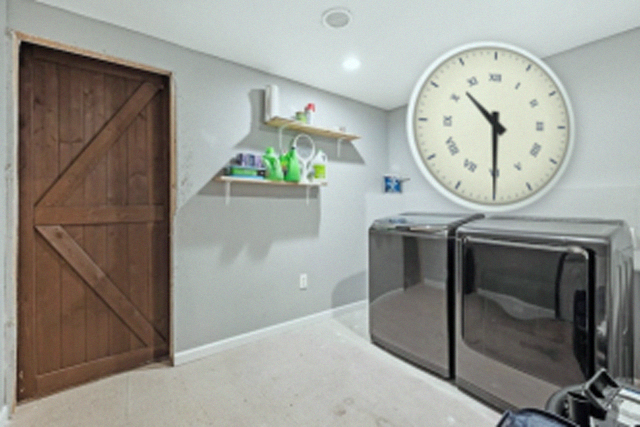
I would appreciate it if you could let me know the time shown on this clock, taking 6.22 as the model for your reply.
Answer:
10.30
